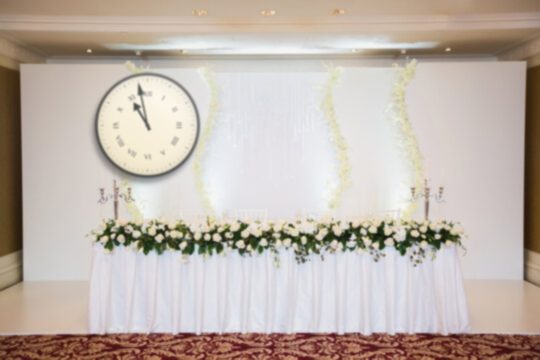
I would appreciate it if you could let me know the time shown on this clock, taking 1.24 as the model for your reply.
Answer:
10.58
